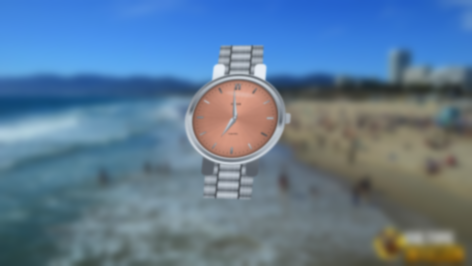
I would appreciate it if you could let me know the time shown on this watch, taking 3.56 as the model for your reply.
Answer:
6.59
